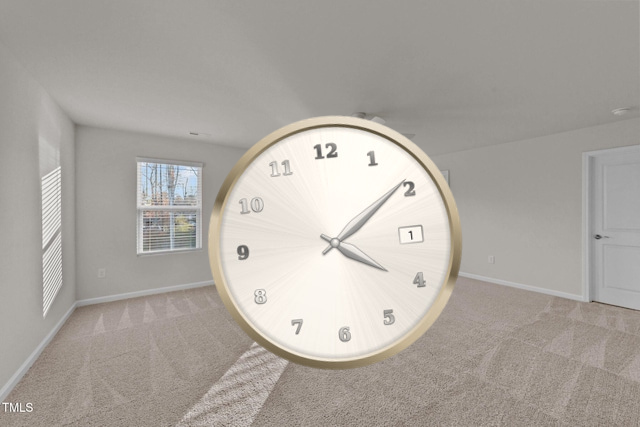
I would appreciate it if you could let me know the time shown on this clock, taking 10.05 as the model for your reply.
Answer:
4.09
